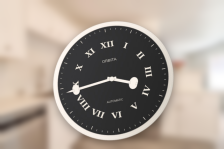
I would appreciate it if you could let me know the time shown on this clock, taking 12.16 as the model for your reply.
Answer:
3.44
